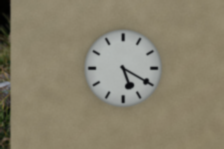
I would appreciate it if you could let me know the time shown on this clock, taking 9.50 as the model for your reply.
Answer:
5.20
